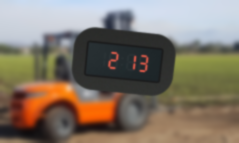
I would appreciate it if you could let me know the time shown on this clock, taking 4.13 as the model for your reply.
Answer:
2.13
